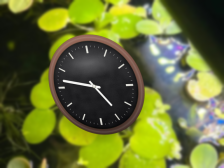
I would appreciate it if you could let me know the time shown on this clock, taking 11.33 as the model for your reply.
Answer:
4.47
